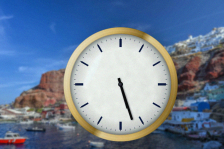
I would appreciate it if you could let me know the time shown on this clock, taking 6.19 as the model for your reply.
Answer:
5.27
